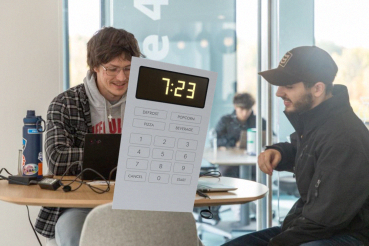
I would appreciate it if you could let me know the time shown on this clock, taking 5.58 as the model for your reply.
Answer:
7.23
